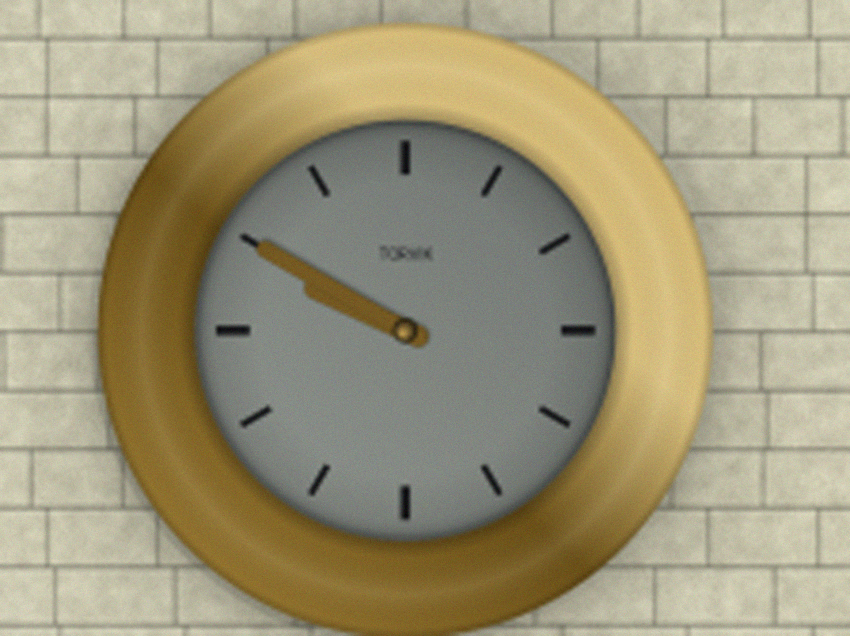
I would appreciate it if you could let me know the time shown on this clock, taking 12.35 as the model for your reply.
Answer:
9.50
